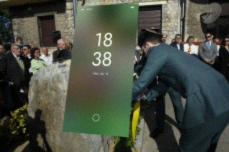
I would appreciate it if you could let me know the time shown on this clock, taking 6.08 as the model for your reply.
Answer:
18.38
